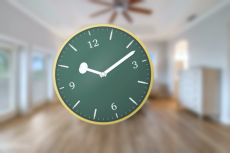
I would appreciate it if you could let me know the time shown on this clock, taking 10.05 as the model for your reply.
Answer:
10.12
